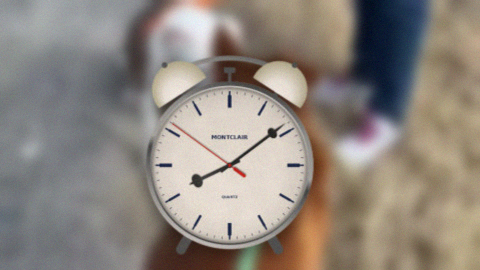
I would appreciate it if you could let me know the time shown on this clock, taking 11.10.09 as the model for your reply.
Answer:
8.08.51
